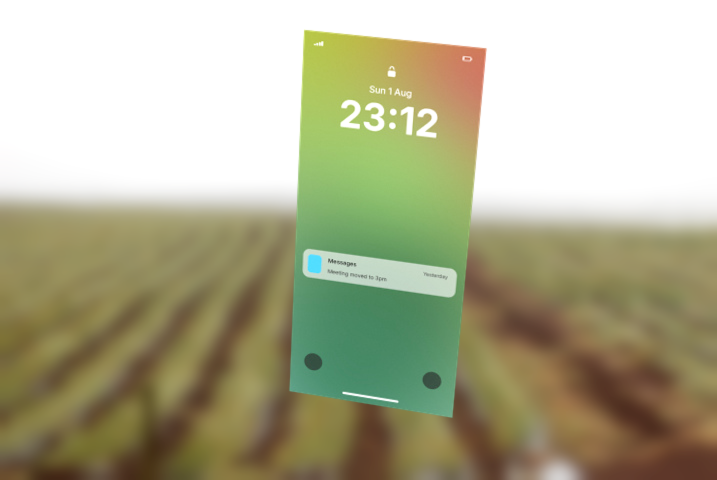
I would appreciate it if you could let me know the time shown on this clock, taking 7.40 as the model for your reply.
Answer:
23.12
